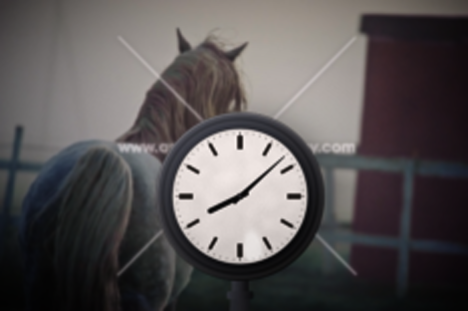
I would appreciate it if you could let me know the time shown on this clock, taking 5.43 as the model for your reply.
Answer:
8.08
